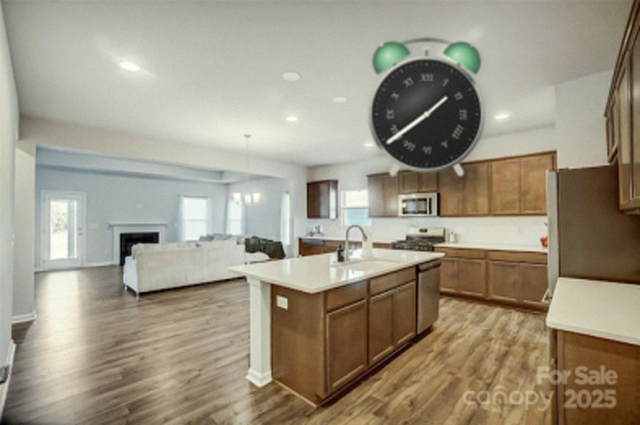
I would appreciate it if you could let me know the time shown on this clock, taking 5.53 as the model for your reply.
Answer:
1.39
